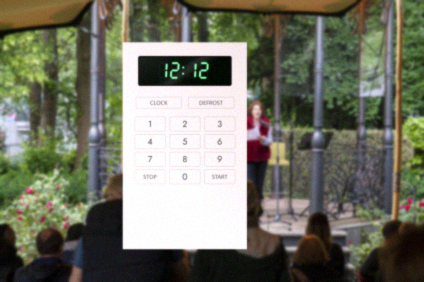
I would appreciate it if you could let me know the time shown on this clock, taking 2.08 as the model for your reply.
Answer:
12.12
